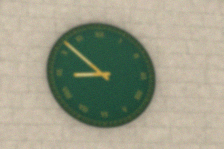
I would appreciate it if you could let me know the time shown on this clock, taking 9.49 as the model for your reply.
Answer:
8.52
